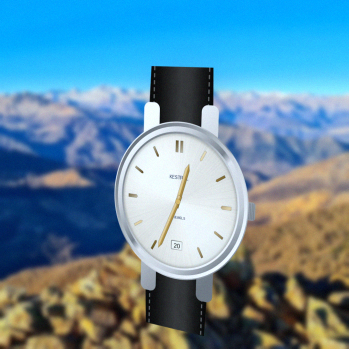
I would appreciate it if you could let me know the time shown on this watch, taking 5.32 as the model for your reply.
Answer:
12.34
